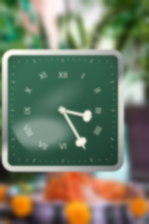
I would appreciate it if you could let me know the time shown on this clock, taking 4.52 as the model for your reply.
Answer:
3.25
